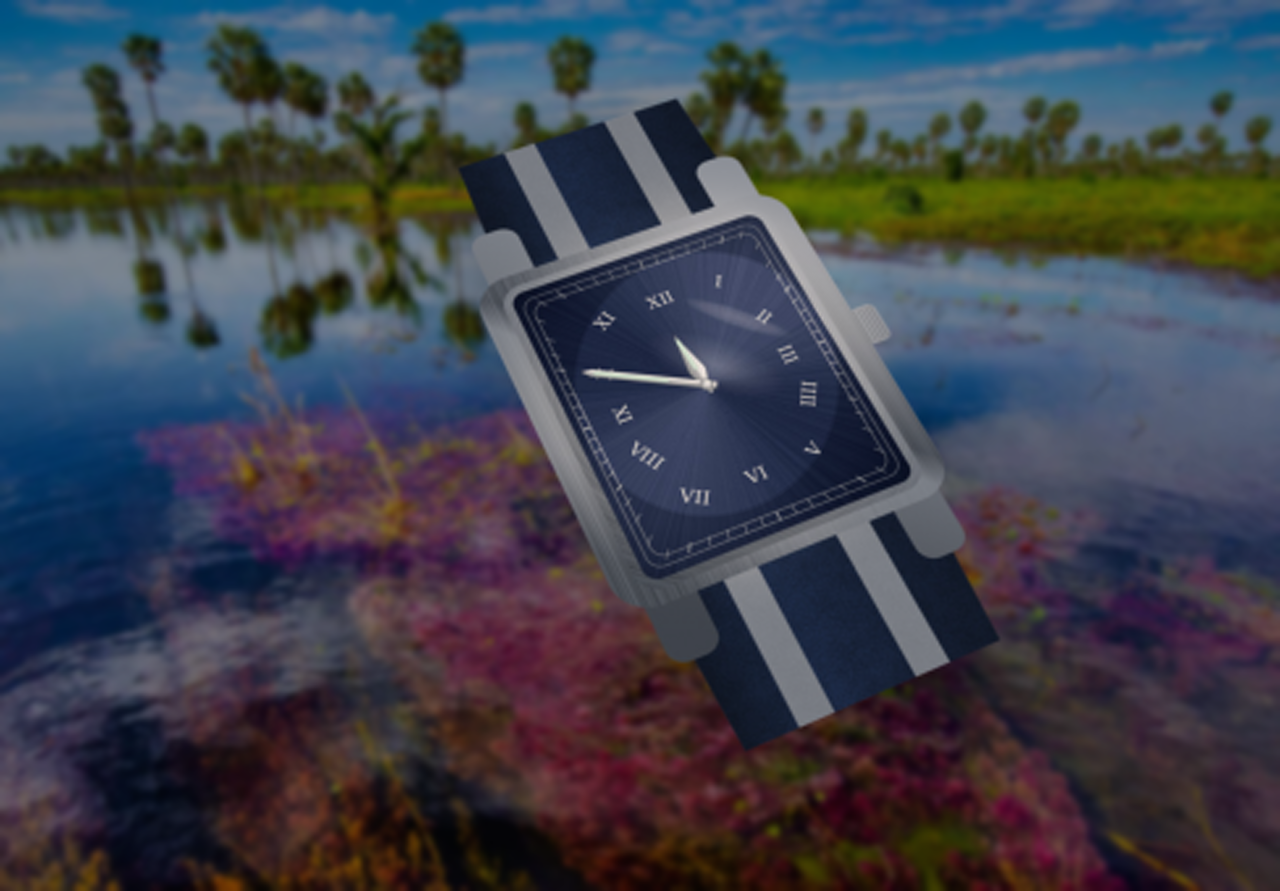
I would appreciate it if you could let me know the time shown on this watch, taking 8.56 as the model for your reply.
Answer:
11.50
